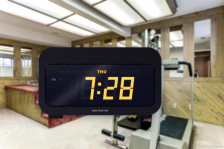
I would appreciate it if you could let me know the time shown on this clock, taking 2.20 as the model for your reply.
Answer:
7.28
